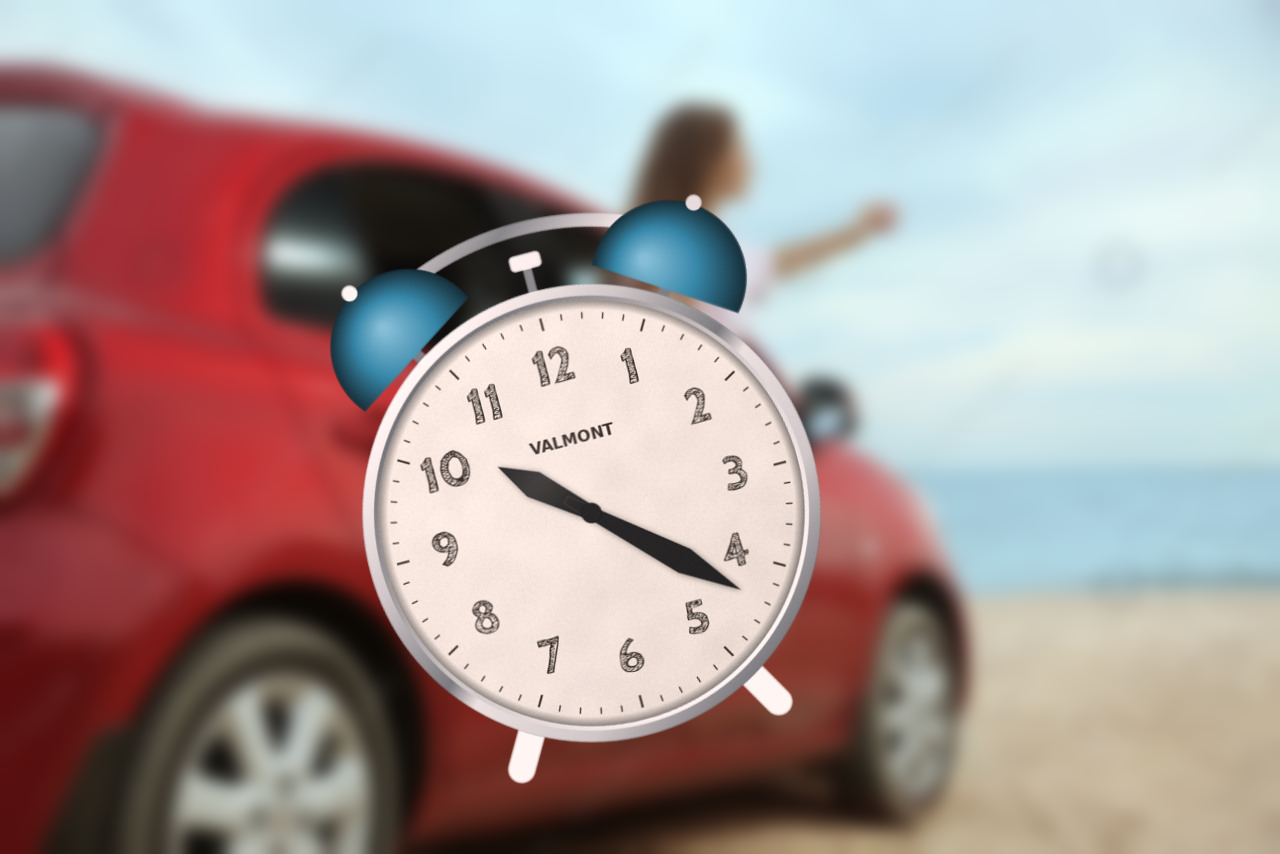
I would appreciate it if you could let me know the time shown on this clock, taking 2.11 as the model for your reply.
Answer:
10.22
